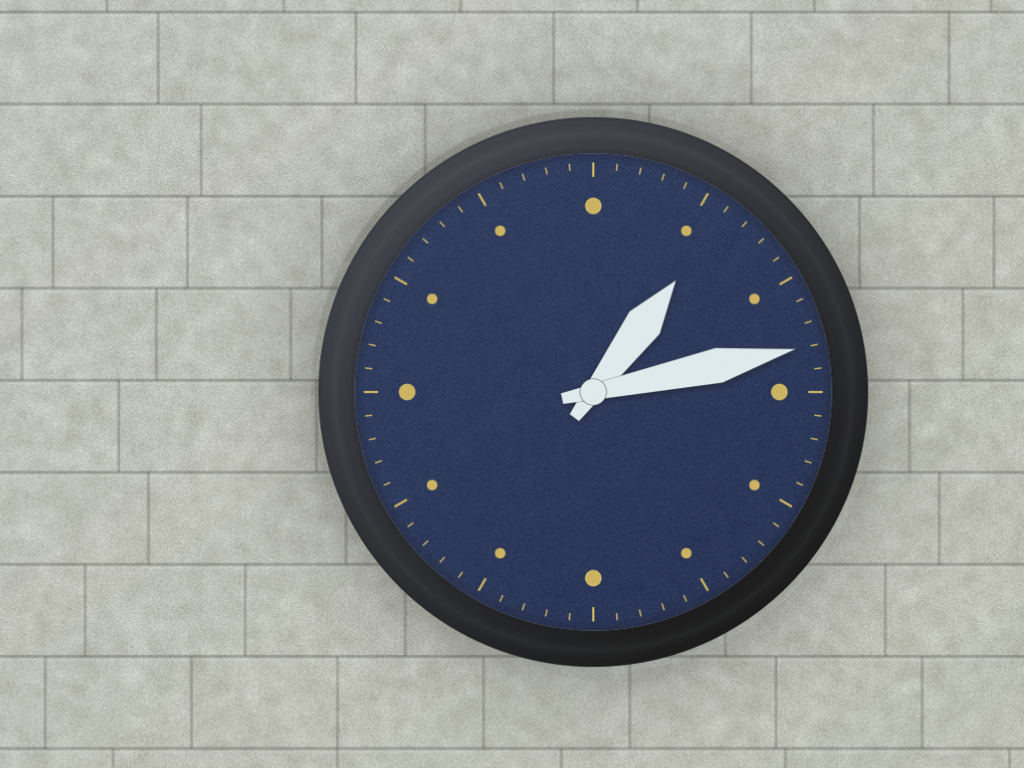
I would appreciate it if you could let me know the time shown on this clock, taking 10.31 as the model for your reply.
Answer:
1.13
